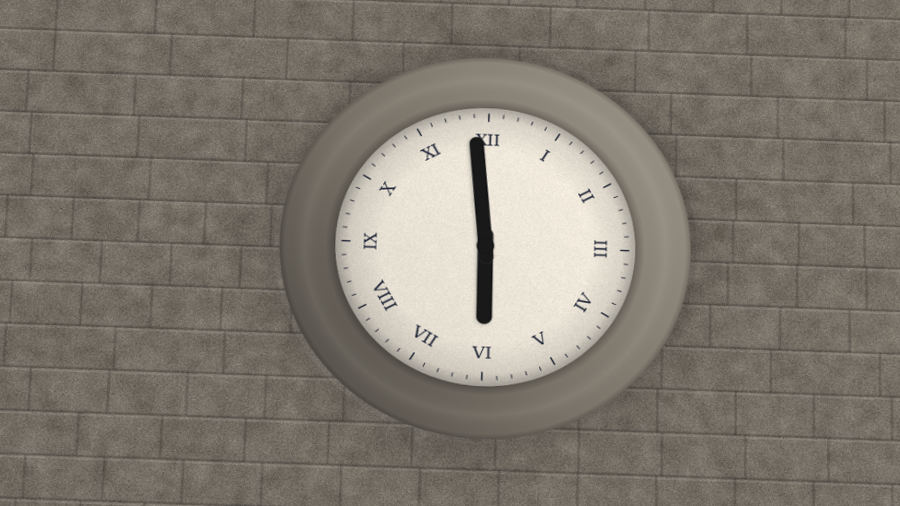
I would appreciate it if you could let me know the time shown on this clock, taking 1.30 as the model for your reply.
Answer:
5.59
